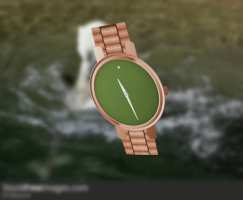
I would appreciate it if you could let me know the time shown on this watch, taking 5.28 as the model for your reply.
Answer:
11.28
